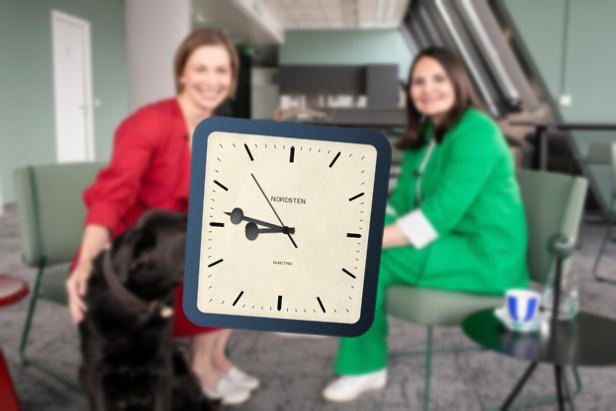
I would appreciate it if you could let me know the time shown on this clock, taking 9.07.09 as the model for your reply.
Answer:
8.46.54
